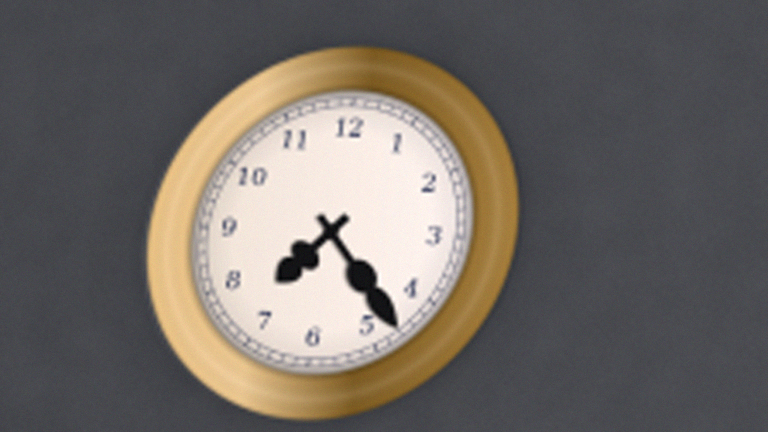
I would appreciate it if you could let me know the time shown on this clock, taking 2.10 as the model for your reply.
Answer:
7.23
